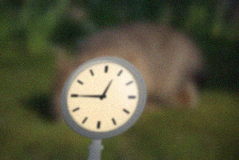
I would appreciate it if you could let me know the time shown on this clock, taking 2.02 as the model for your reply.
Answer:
12.45
